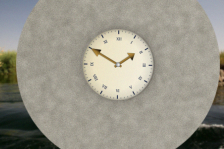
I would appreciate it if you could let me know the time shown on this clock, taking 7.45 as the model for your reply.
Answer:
1.50
